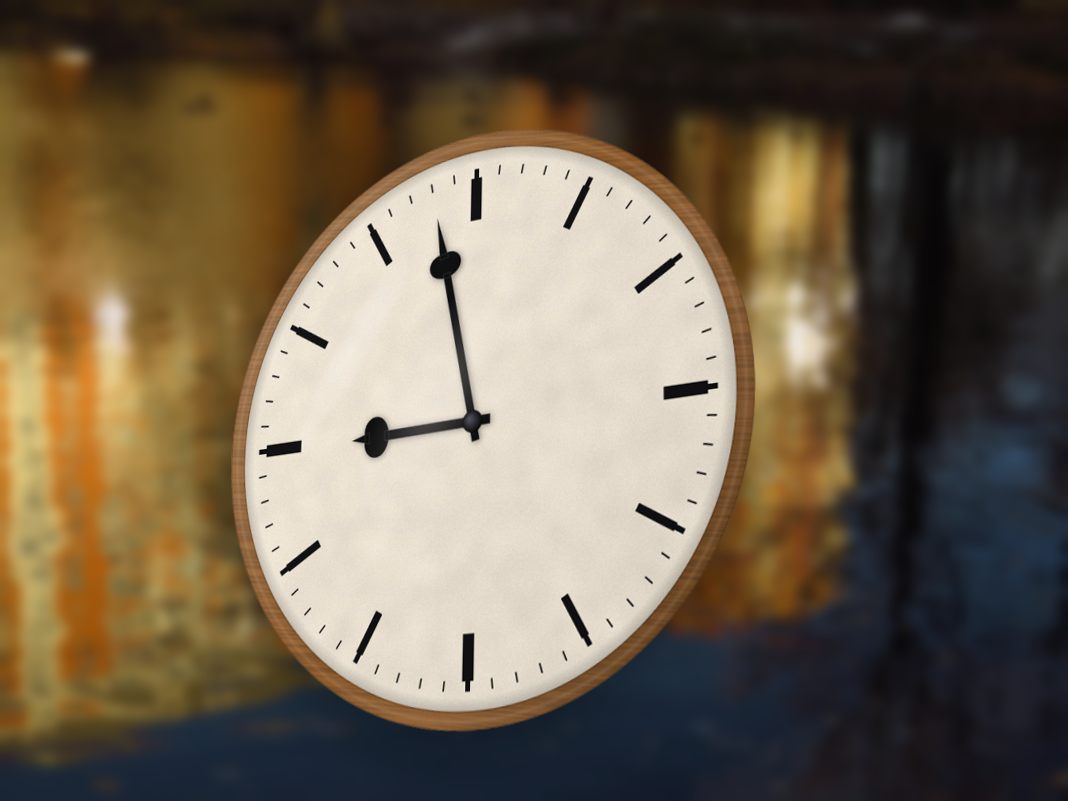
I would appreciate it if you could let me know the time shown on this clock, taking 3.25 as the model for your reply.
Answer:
8.58
